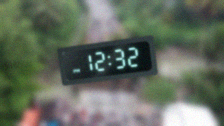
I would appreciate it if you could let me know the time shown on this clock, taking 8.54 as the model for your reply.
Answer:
12.32
